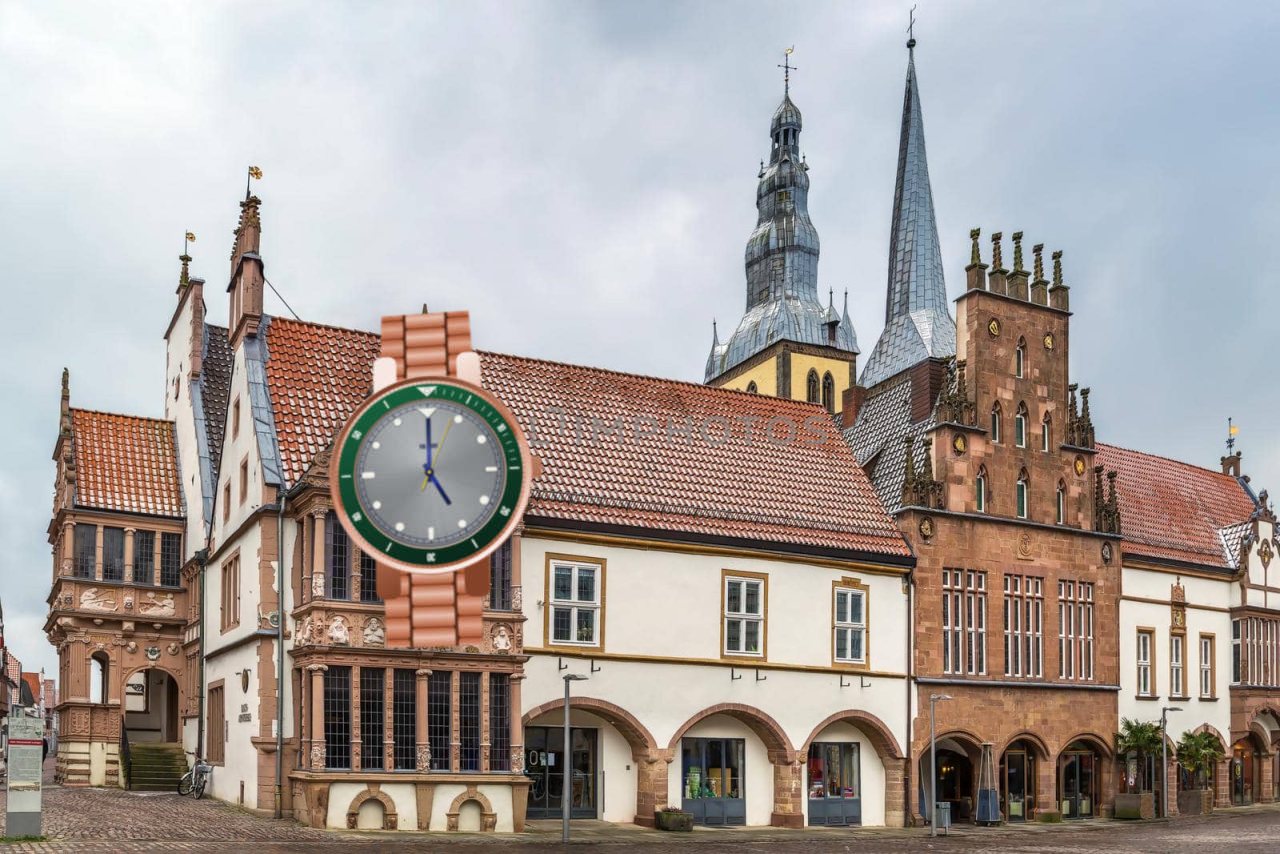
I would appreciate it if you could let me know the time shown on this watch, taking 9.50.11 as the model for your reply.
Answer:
5.00.04
